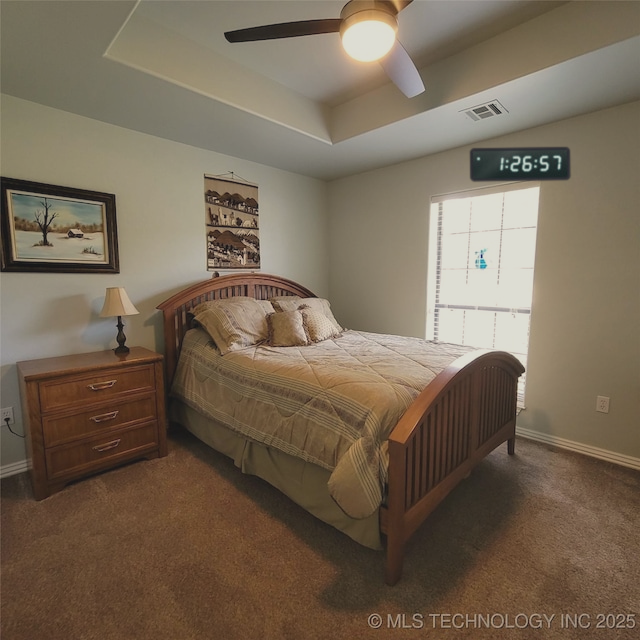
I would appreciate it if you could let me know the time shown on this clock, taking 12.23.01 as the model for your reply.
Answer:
1.26.57
